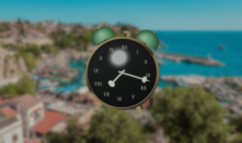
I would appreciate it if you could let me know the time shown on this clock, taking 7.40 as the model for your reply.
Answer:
7.17
